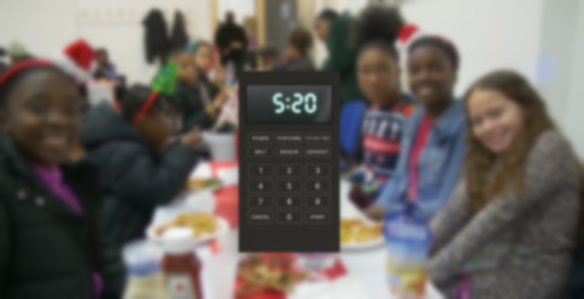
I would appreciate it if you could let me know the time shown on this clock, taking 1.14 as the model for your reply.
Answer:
5.20
